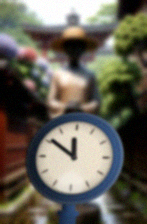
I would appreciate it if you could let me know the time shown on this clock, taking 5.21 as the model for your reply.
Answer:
11.51
